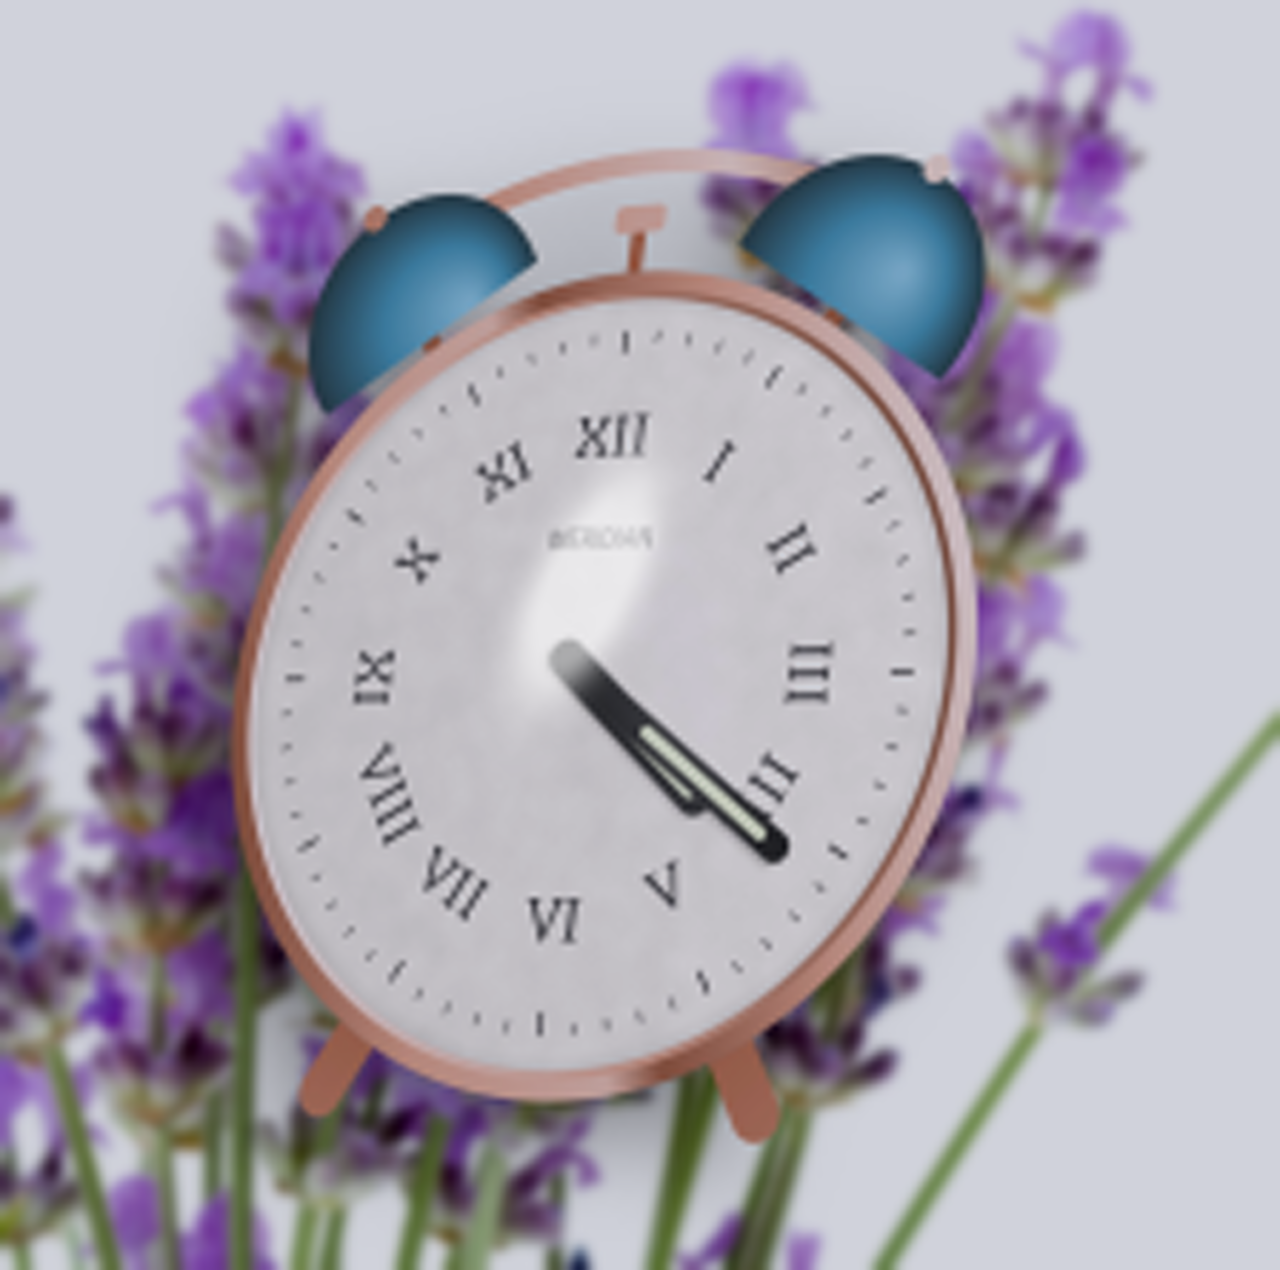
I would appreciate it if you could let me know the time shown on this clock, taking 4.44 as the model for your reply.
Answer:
4.21
